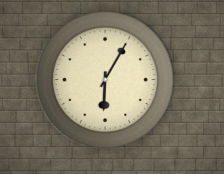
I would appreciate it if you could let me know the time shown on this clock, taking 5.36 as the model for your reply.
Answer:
6.05
